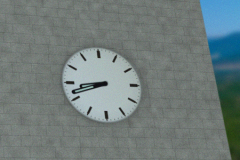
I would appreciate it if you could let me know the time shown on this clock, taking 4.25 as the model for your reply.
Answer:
8.42
